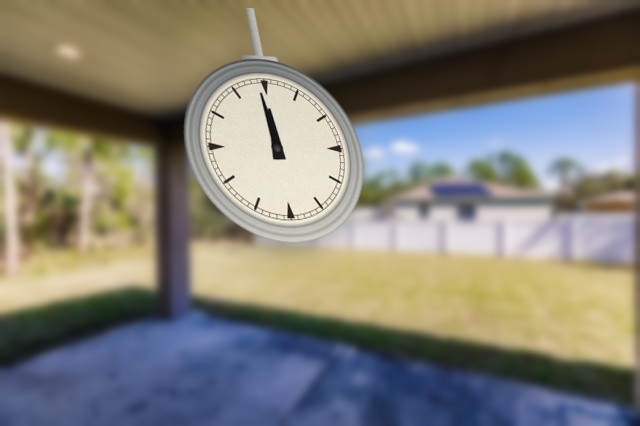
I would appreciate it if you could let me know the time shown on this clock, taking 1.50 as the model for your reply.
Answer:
11.59
